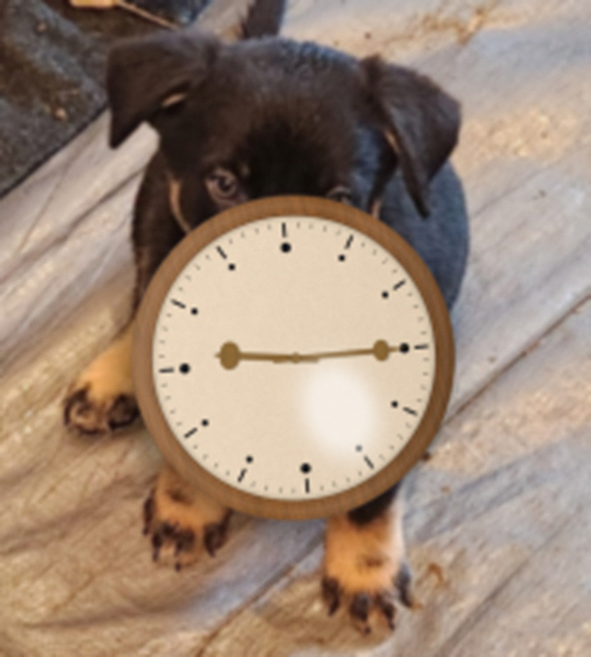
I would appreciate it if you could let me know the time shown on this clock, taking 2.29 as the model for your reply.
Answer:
9.15
